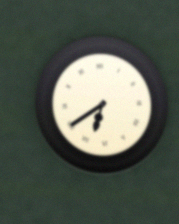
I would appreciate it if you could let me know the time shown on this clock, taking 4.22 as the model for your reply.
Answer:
6.40
